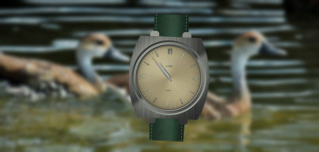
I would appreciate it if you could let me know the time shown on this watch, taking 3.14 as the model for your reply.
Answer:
10.53
